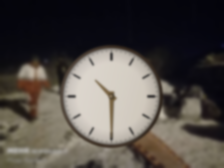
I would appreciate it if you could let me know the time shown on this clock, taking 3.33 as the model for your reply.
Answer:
10.30
